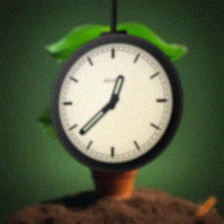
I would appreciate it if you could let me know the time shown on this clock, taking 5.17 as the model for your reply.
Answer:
12.38
